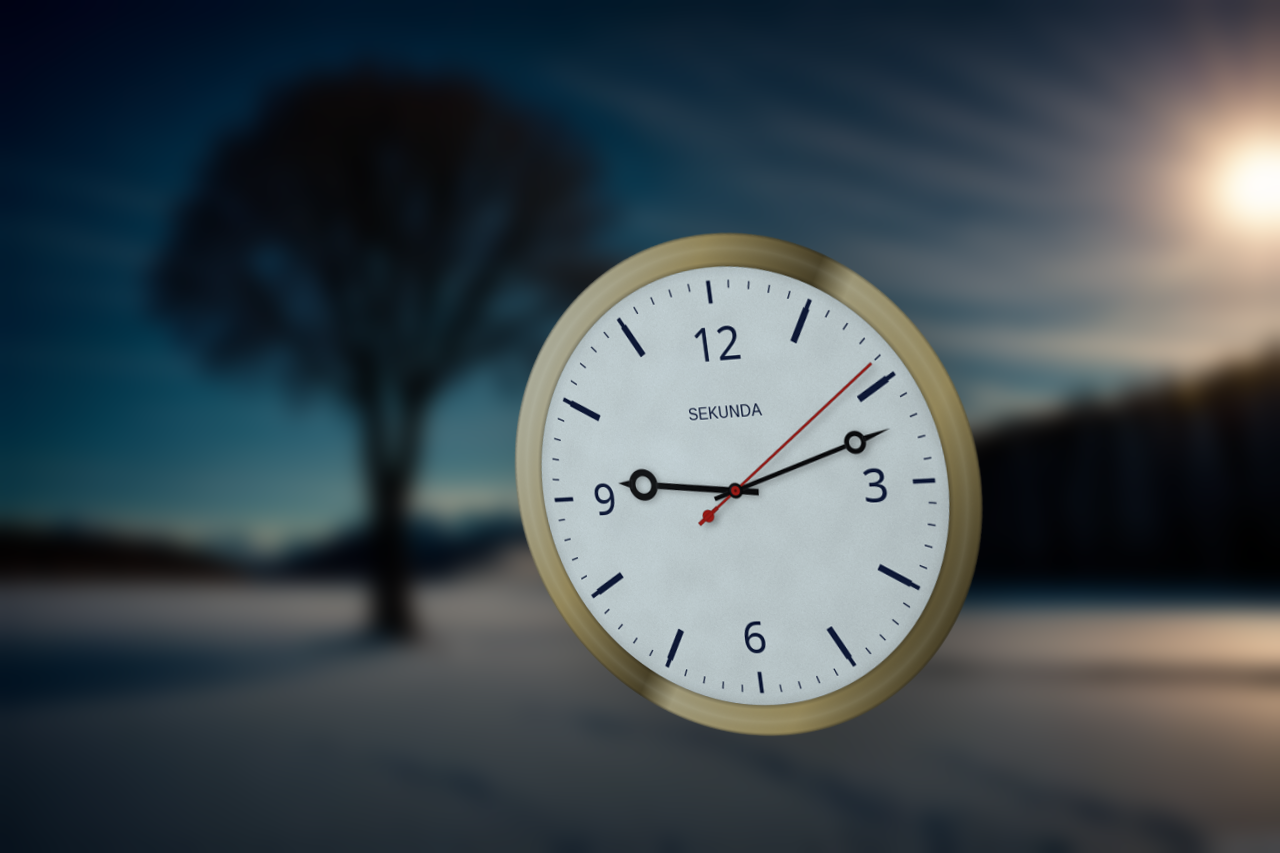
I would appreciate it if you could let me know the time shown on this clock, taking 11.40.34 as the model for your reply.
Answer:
9.12.09
